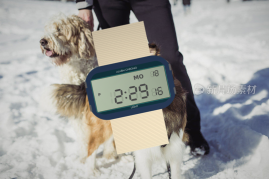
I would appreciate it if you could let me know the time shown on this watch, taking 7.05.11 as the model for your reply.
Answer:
2.29.16
